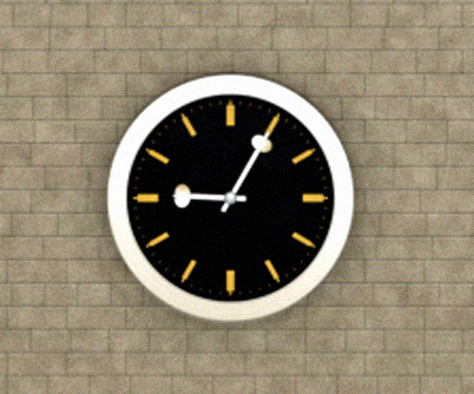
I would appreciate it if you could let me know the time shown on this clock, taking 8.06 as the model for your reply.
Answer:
9.05
